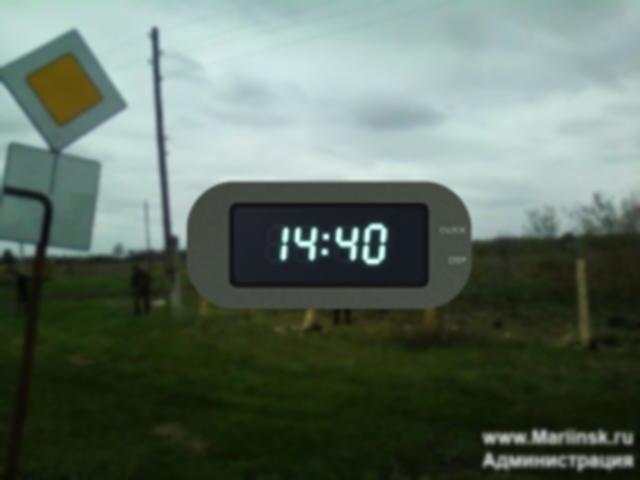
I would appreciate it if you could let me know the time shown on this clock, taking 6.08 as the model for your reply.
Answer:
14.40
